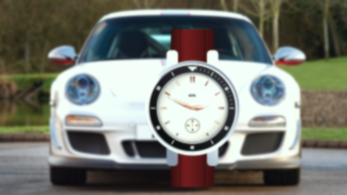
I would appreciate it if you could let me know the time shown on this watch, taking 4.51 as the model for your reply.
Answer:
2.49
